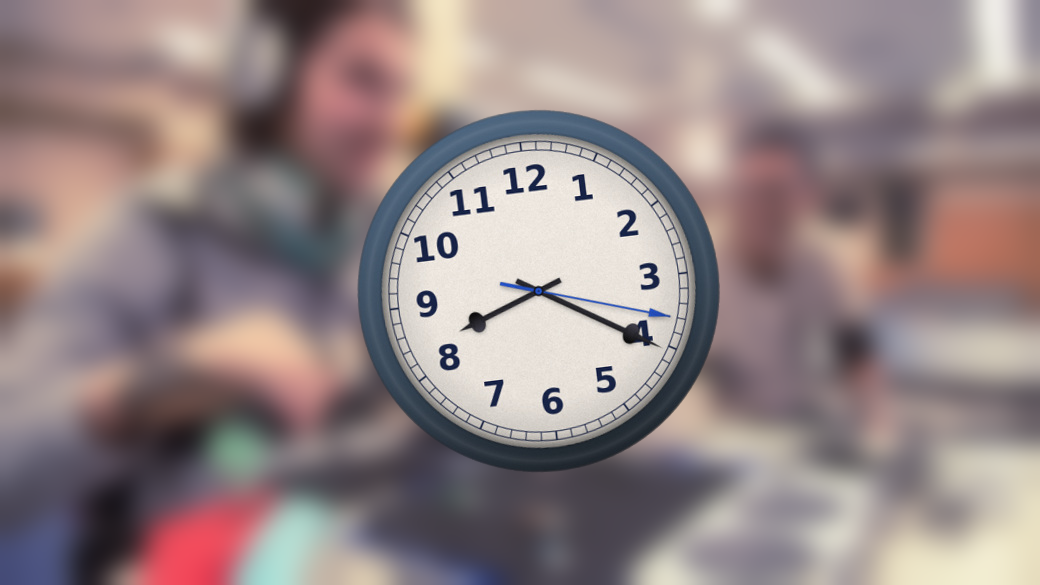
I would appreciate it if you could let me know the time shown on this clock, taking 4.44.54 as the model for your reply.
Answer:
8.20.18
